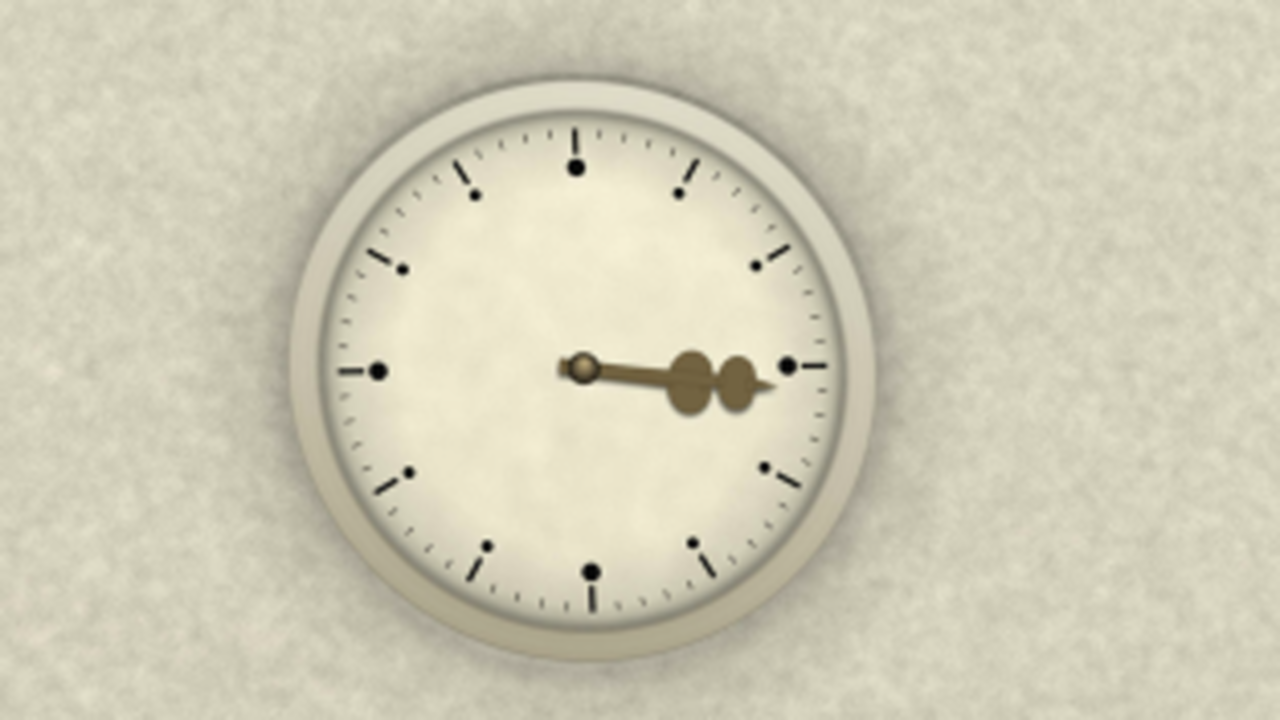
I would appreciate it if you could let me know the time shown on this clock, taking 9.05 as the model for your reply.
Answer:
3.16
